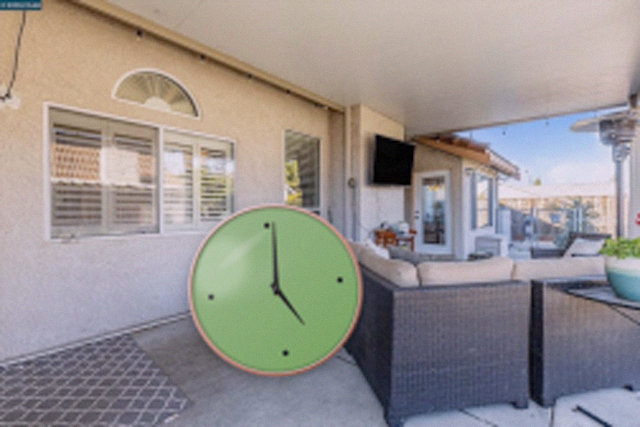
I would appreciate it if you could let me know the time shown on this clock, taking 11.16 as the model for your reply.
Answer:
5.01
